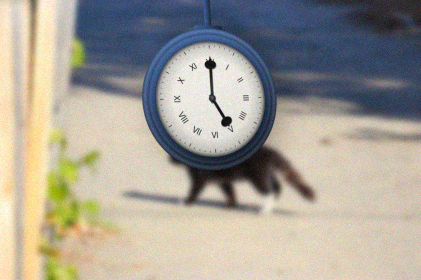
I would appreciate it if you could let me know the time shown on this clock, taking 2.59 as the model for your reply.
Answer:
5.00
